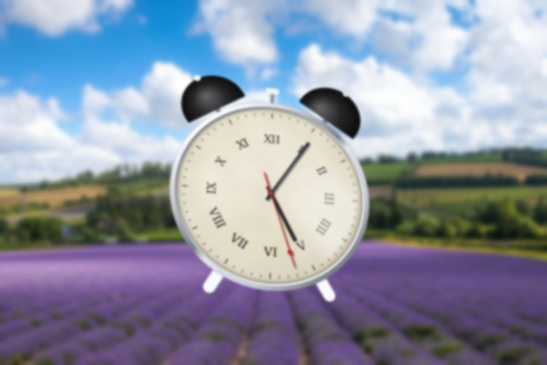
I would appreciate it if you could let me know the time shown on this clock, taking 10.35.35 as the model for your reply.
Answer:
5.05.27
